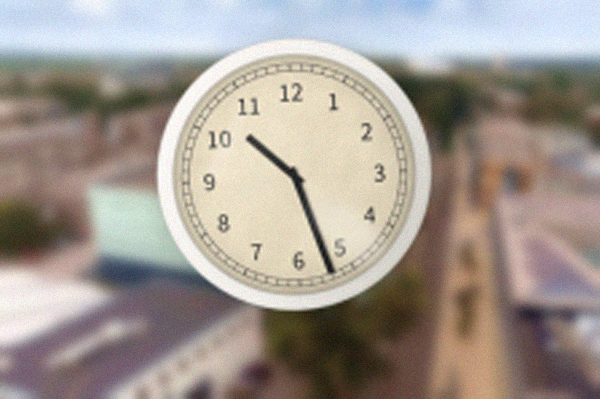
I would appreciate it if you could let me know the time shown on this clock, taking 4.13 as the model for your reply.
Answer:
10.27
